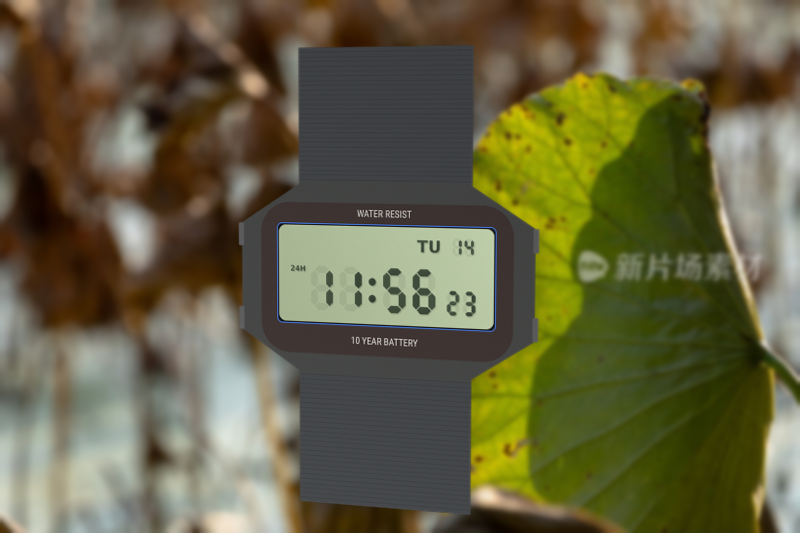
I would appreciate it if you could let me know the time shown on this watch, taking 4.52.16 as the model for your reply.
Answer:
11.56.23
